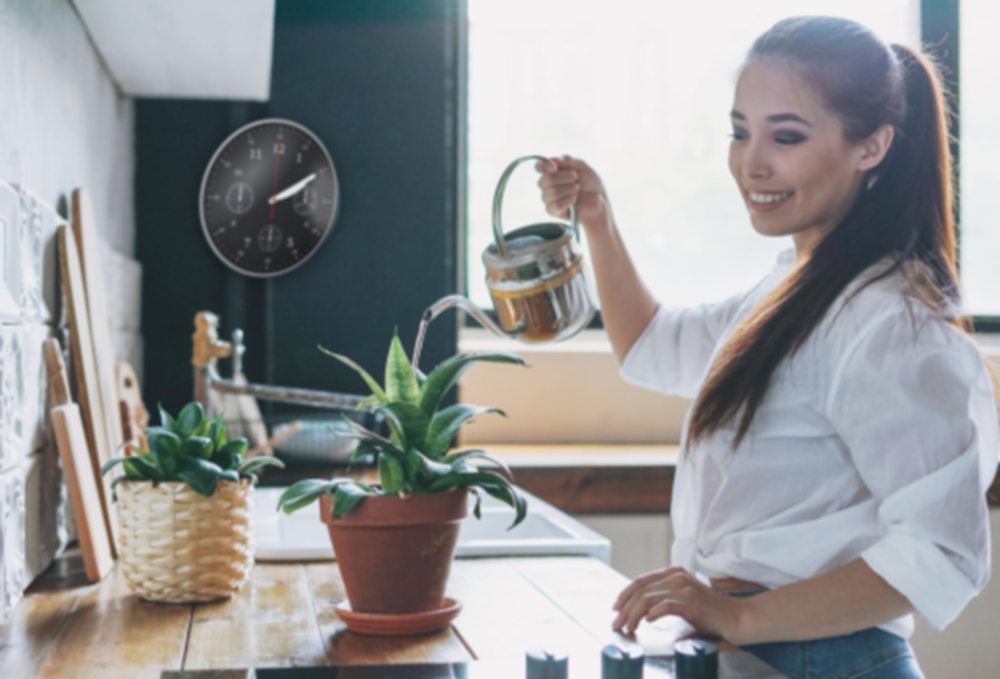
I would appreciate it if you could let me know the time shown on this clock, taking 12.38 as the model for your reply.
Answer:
2.10
